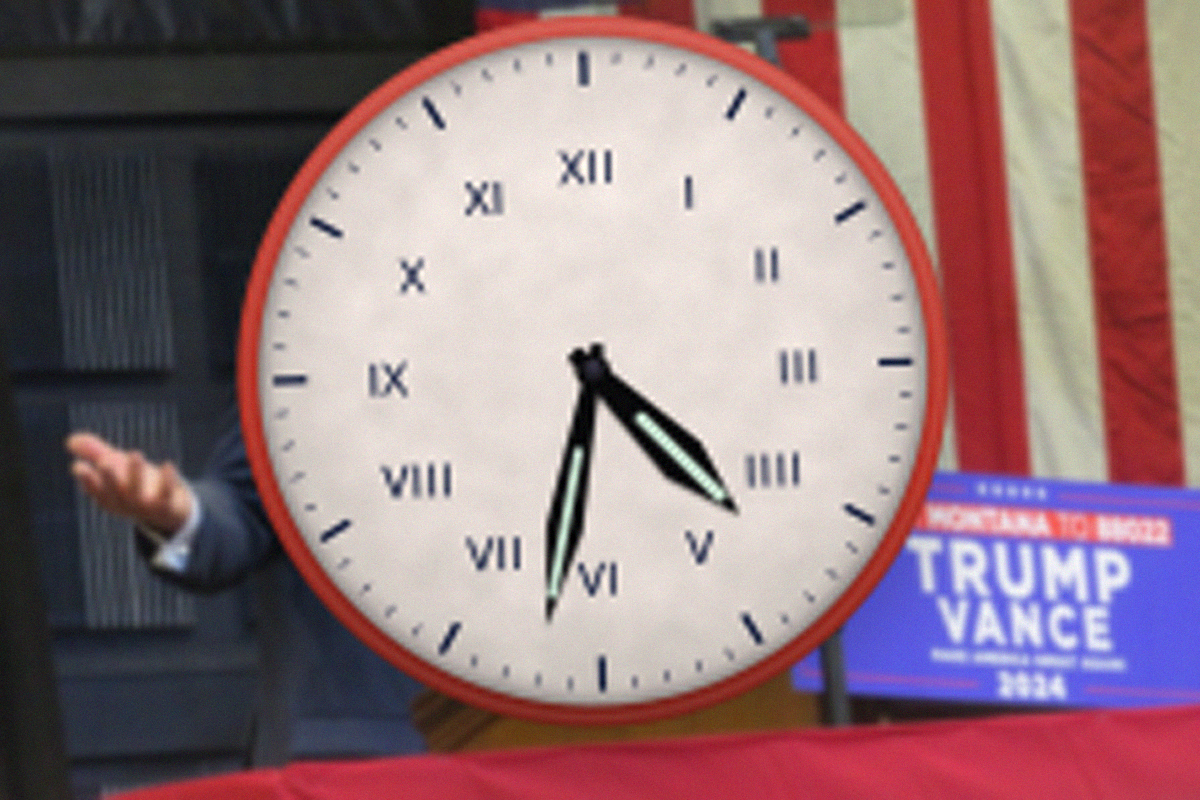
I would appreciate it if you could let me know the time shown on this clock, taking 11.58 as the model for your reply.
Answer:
4.32
